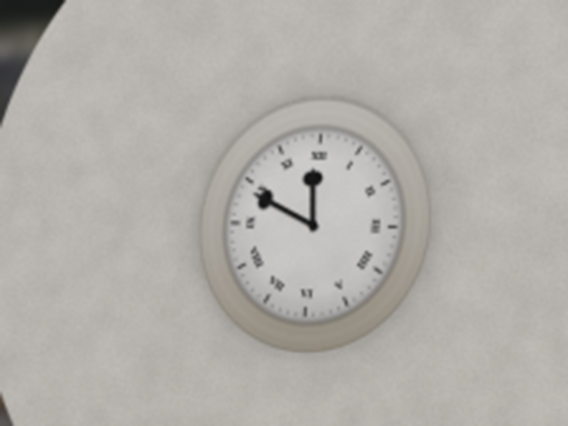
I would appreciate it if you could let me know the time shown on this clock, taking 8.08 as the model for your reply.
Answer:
11.49
